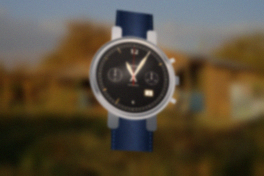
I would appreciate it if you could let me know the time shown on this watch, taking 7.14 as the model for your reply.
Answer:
11.05
